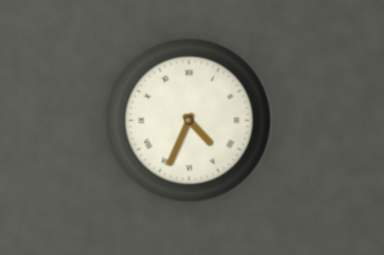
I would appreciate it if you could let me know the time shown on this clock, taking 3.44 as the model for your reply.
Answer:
4.34
